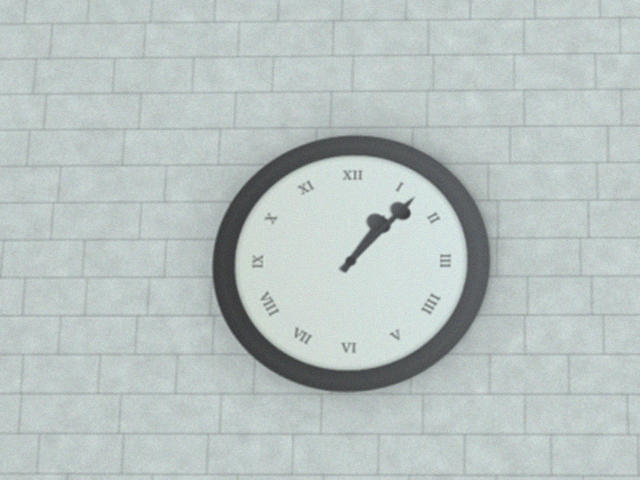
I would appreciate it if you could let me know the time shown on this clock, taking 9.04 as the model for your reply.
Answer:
1.07
